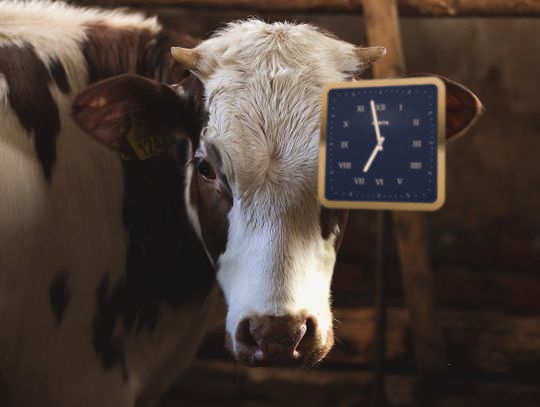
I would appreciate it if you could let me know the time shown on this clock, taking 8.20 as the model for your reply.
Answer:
6.58
